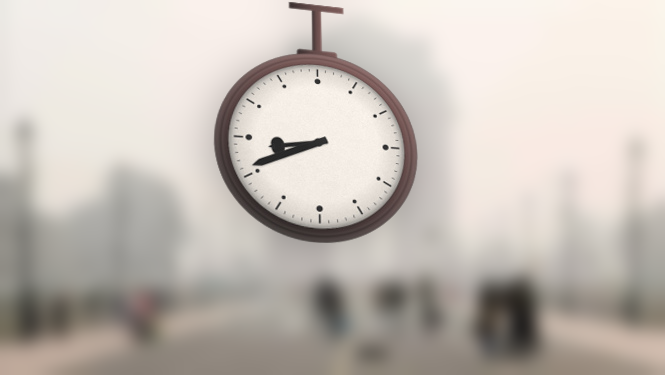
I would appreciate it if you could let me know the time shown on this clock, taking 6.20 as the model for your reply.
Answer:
8.41
